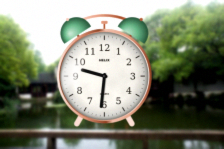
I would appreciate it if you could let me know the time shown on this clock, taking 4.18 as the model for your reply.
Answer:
9.31
